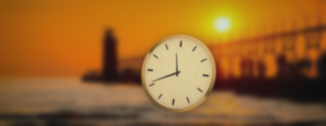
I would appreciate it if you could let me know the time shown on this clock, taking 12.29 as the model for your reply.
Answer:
11.41
